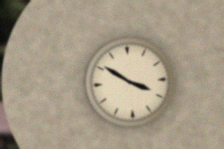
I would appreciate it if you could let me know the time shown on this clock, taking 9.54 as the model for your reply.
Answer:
3.51
